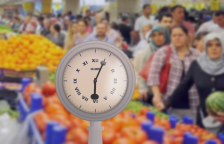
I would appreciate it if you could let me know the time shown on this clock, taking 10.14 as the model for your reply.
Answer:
6.04
